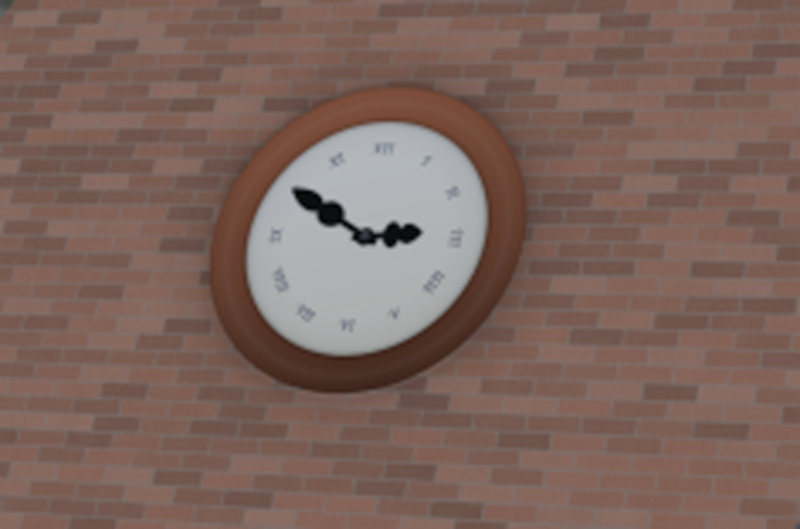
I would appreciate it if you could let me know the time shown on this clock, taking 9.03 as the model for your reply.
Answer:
2.50
